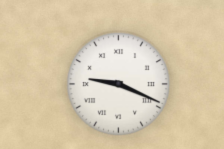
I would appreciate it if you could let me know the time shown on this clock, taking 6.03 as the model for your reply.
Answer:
9.19
